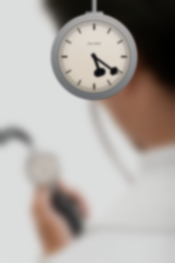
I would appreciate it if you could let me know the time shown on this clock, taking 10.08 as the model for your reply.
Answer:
5.21
